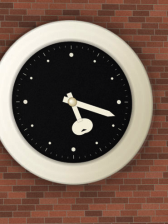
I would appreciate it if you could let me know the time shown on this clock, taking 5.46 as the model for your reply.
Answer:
5.18
